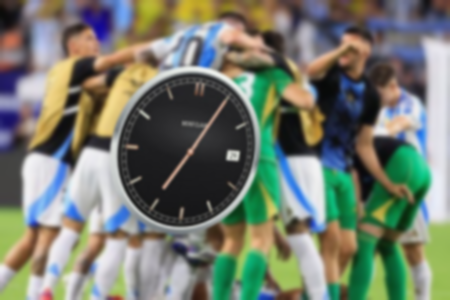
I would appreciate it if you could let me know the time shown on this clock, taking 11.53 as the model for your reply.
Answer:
7.05
